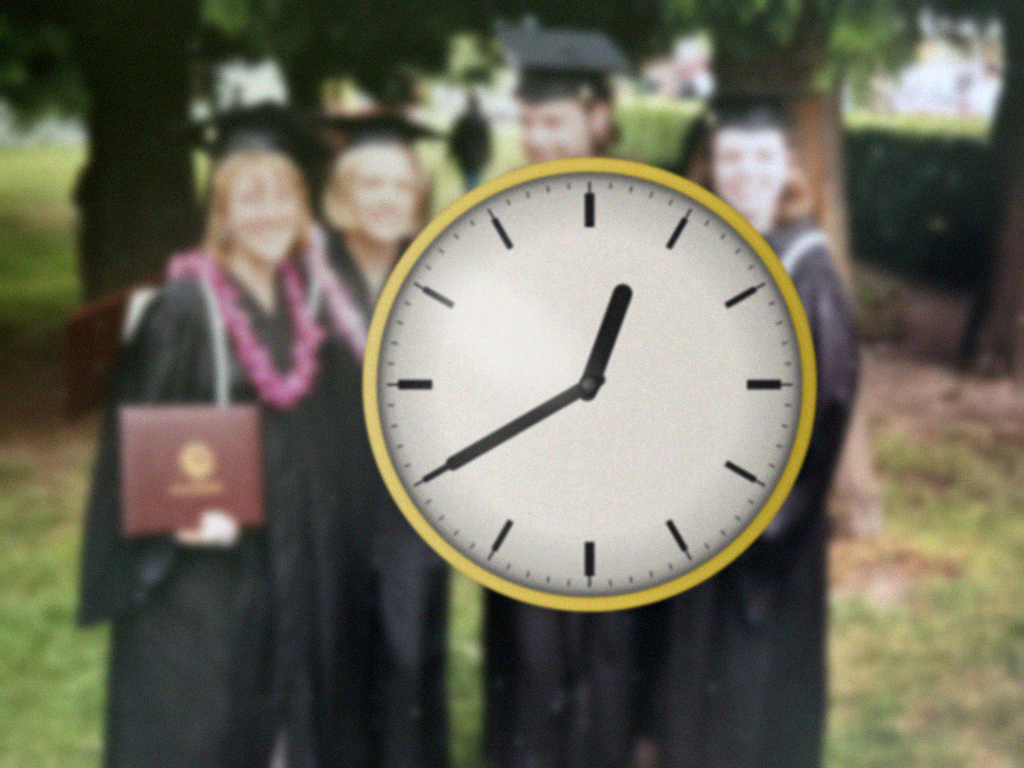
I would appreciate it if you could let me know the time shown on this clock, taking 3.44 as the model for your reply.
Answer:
12.40
